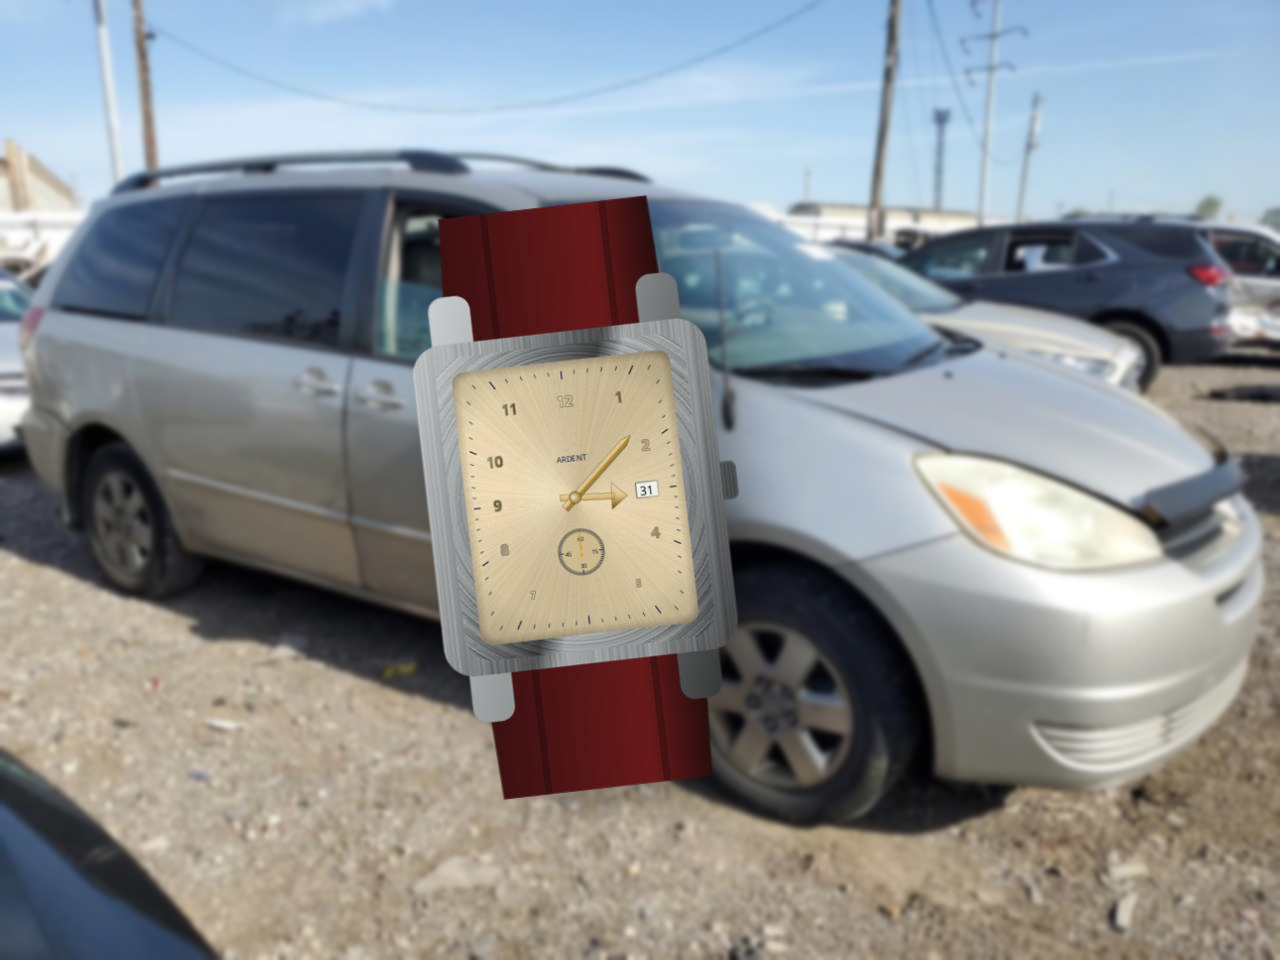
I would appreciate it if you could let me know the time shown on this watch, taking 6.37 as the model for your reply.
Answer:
3.08
